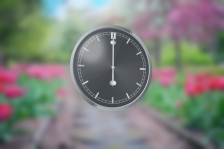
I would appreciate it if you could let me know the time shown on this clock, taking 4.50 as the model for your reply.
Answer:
6.00
